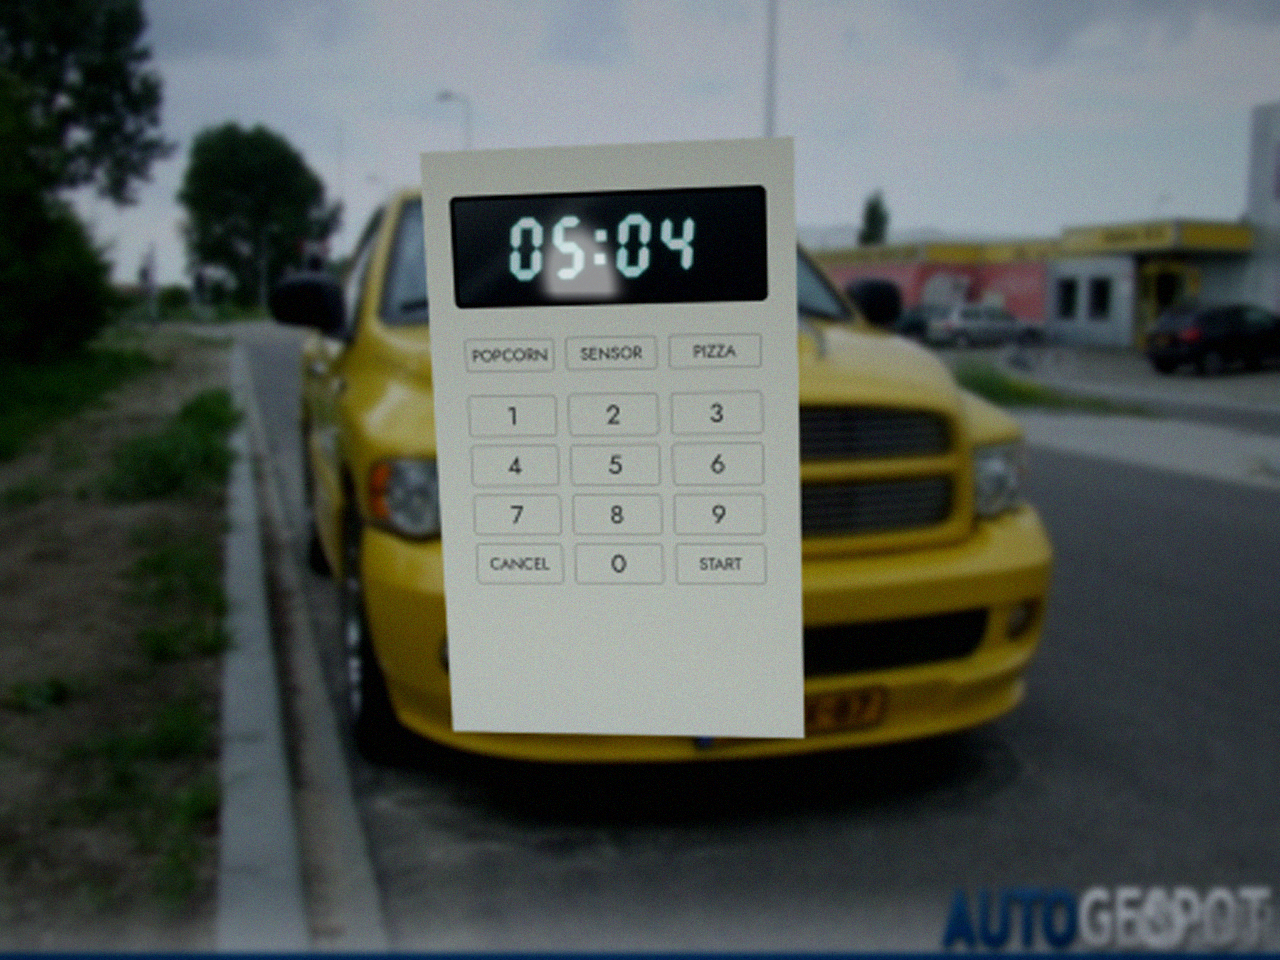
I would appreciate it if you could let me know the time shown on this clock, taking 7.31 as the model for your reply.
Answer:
5.04
